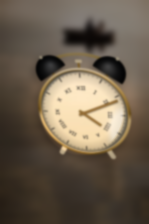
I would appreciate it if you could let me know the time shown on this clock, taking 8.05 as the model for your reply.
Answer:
4.11
